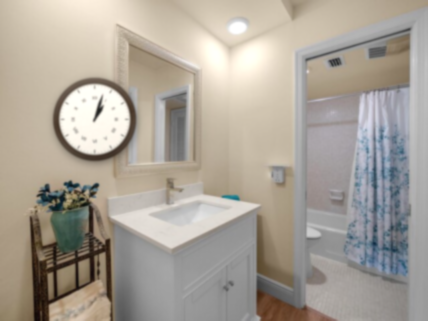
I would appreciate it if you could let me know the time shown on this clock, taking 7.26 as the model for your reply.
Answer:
1.03
